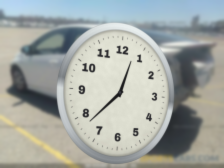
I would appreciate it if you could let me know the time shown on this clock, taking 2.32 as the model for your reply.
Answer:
12.38
